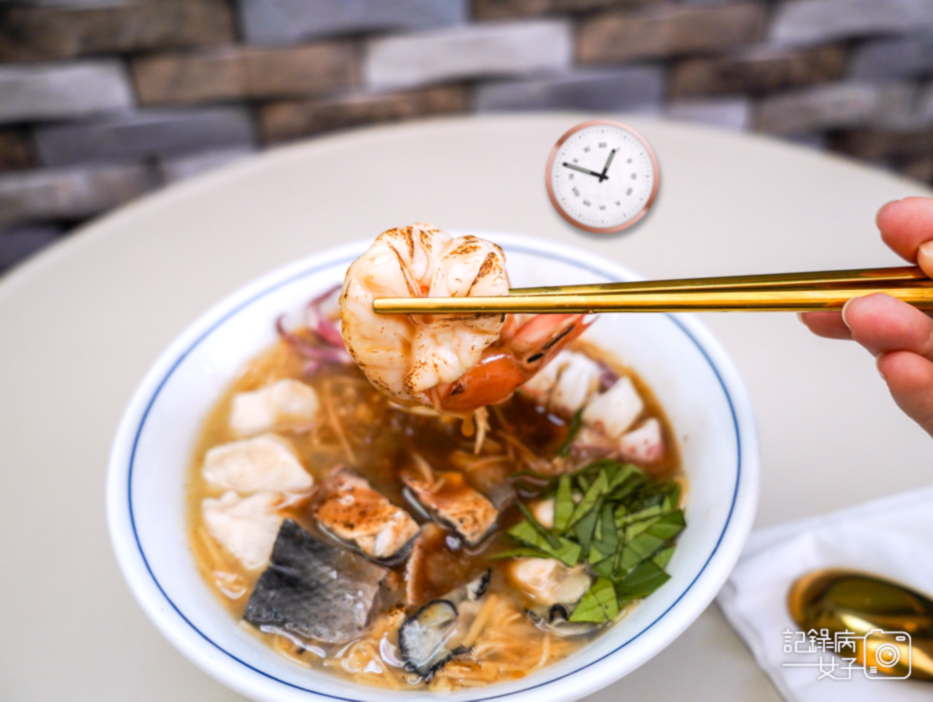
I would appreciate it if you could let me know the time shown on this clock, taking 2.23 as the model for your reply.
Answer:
12.48
